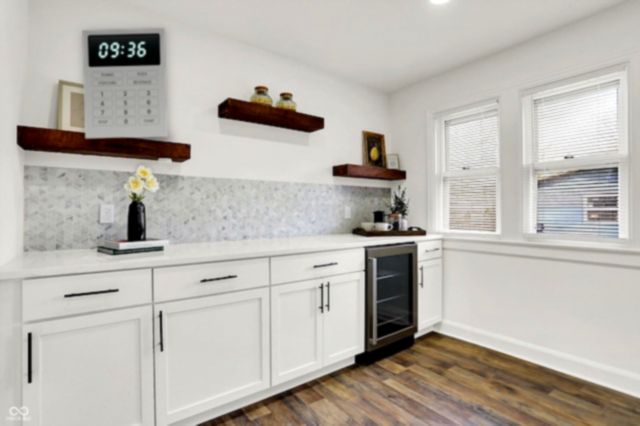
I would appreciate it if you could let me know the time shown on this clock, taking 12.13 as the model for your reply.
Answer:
9.36
